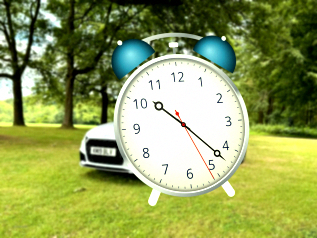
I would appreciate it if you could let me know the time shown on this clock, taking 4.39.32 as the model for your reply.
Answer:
10.22.26
